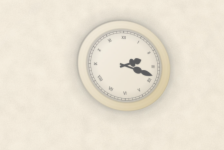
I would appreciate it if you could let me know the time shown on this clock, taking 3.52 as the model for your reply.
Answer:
2.18
